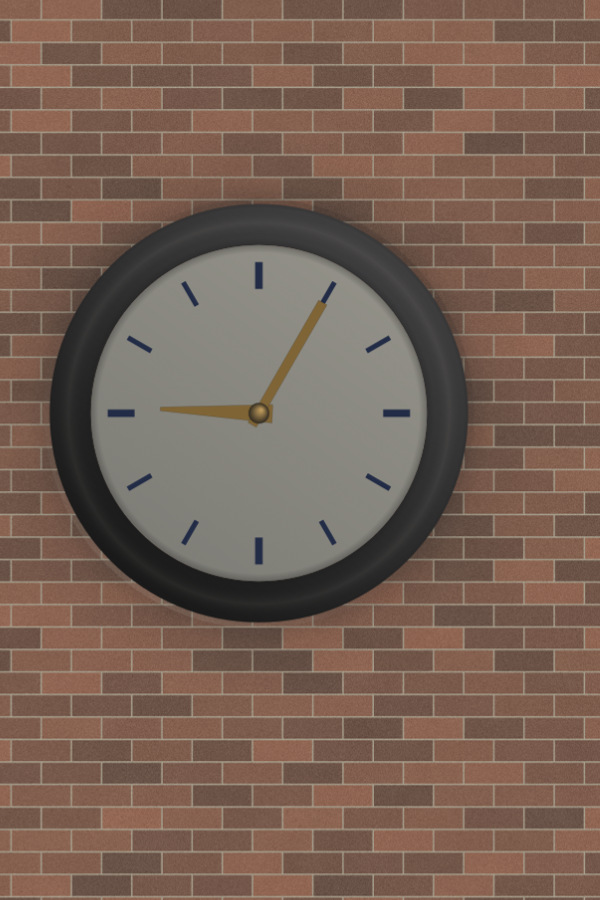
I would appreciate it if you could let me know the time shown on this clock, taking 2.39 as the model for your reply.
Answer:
9.05
